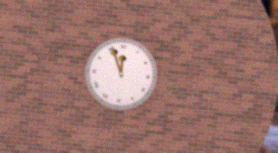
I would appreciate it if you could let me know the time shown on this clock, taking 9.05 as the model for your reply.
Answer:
11.56
